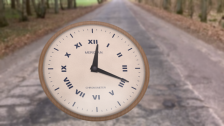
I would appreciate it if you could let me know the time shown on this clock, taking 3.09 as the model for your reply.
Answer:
12.19
